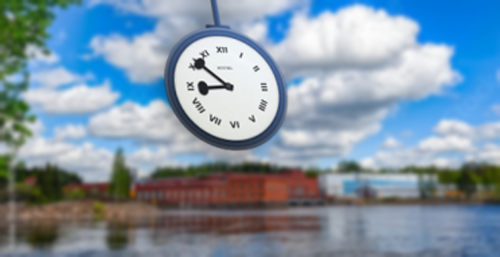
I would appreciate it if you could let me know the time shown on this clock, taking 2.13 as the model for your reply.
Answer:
8.52
